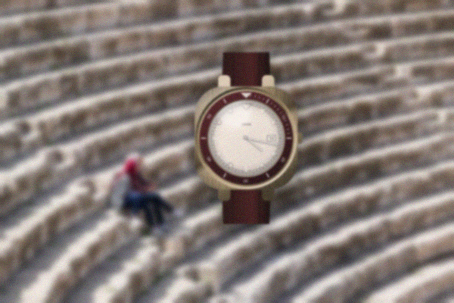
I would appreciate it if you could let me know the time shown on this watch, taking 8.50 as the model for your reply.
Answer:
4.17
